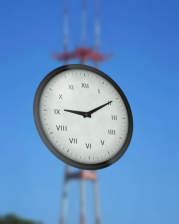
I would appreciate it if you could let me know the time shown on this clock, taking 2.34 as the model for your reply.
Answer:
9.10
